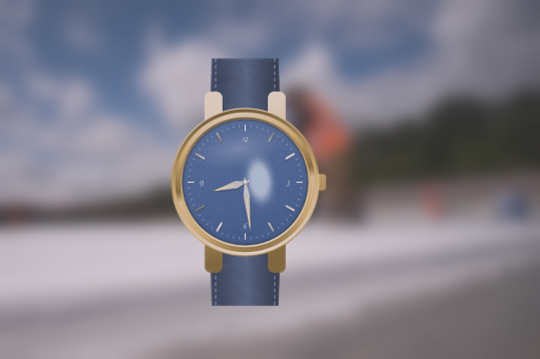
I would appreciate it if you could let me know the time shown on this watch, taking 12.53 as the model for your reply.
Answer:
8.29
